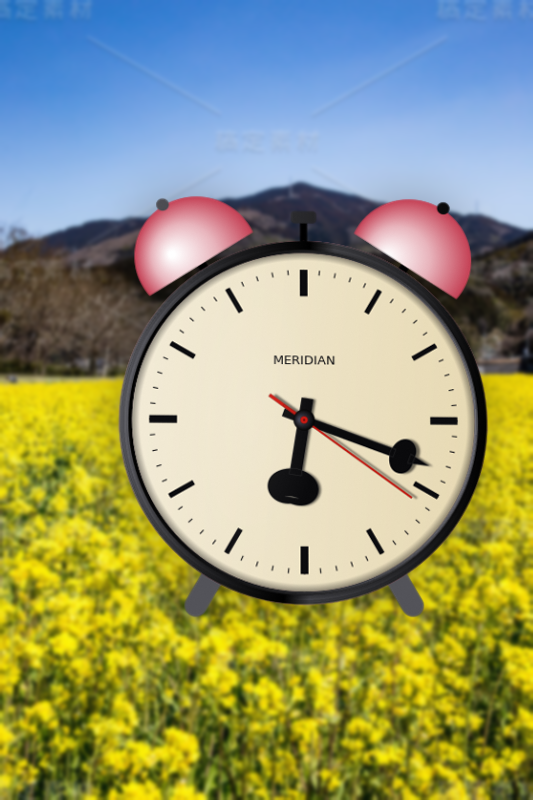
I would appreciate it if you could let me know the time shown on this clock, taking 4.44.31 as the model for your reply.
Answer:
6.18.21
